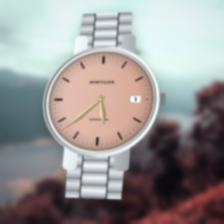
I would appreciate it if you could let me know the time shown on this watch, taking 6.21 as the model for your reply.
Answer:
5.38
